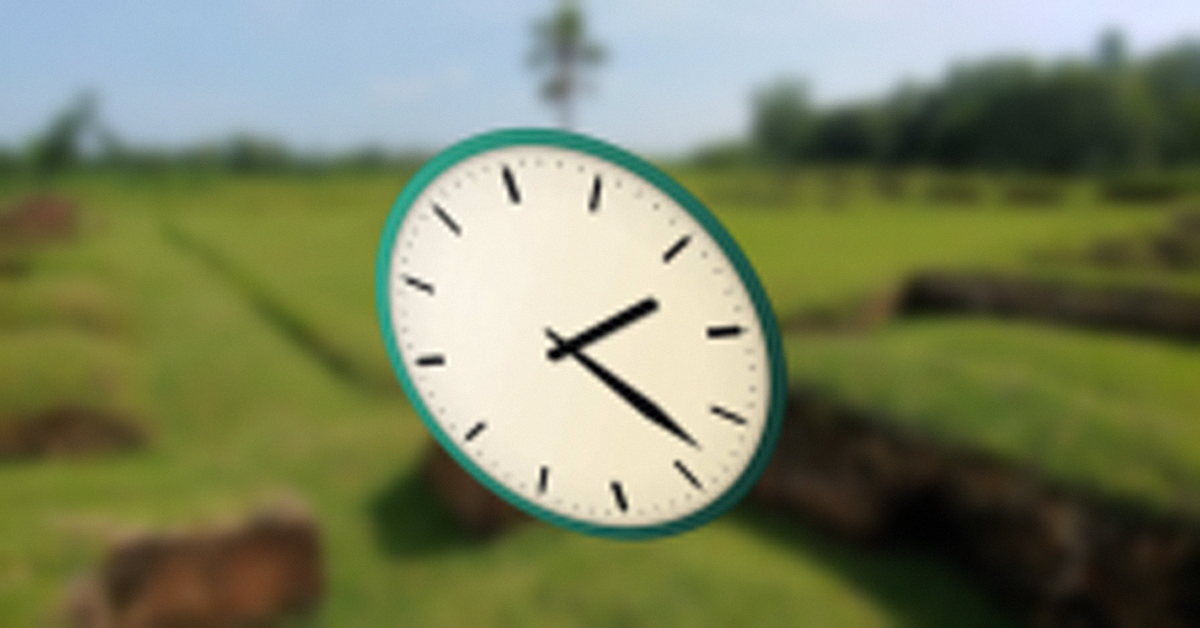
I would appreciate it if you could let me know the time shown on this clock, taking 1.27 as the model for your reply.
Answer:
2.23
